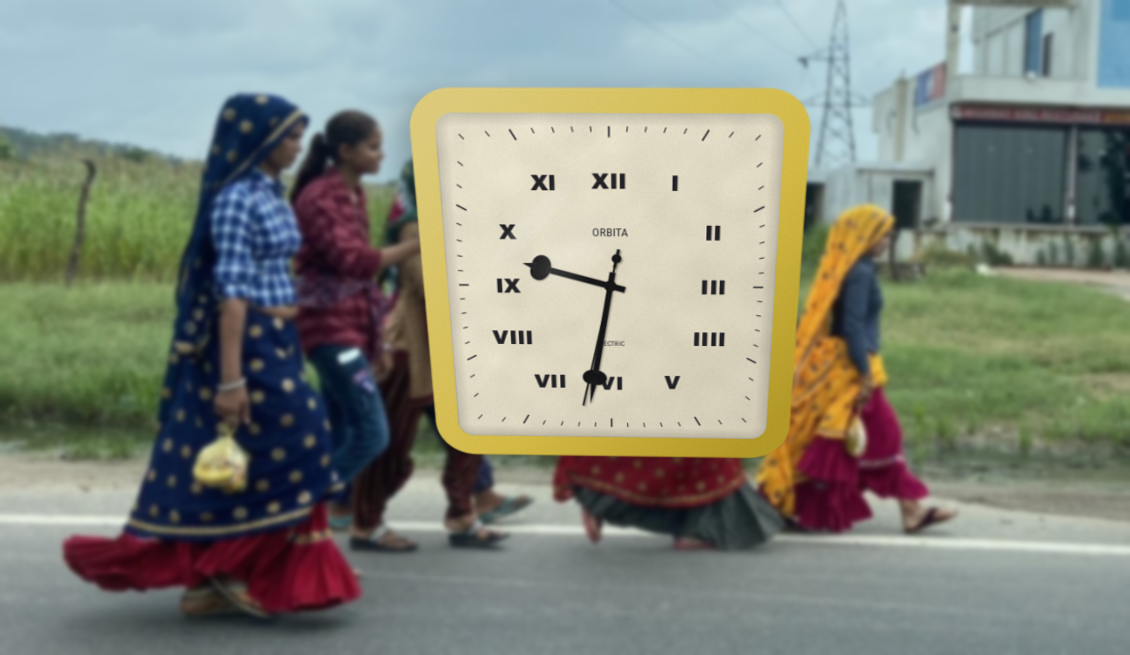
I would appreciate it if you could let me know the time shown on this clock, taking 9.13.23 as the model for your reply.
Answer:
9.31.32
